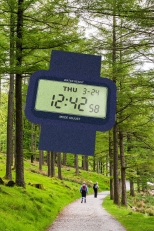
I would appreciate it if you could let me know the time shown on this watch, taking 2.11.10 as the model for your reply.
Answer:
12.42.58
